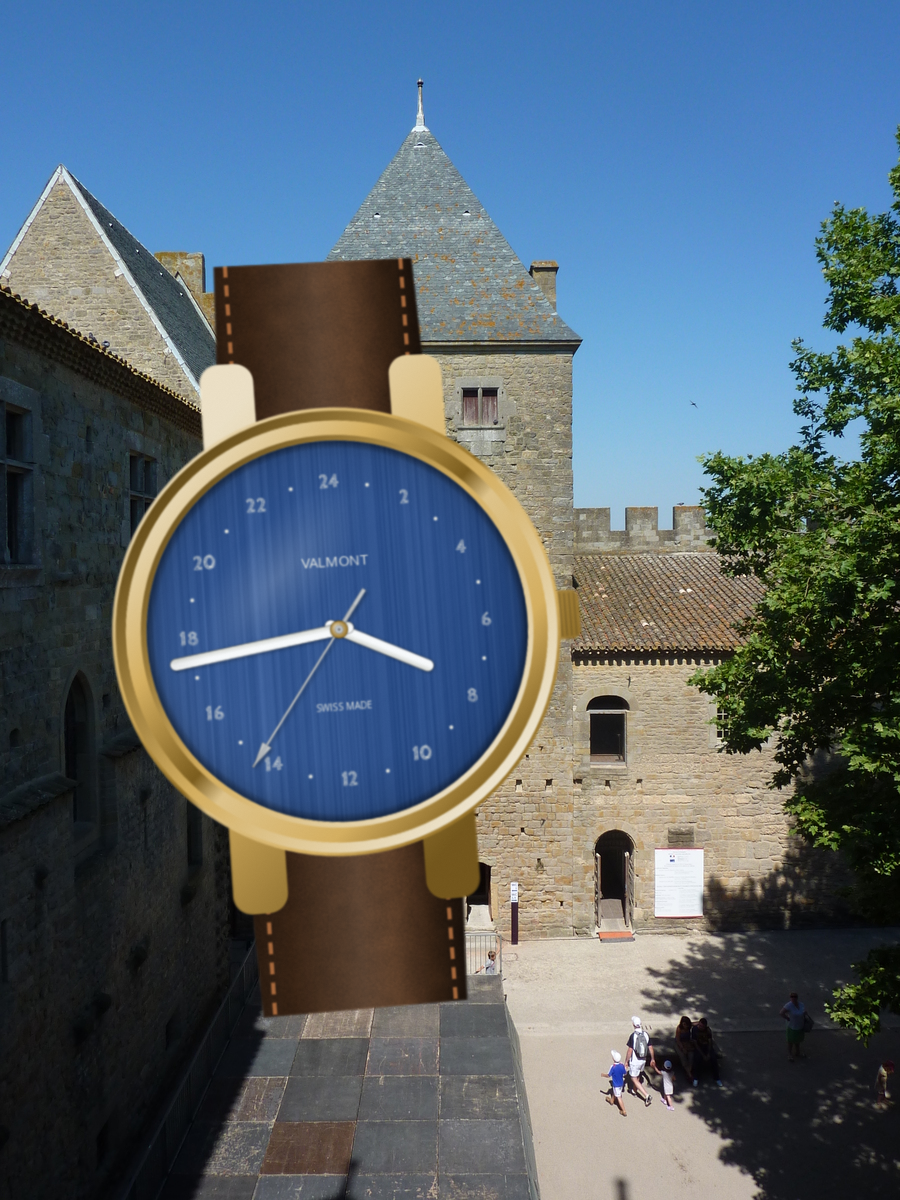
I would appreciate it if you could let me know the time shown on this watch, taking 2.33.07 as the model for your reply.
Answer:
7.43.36
